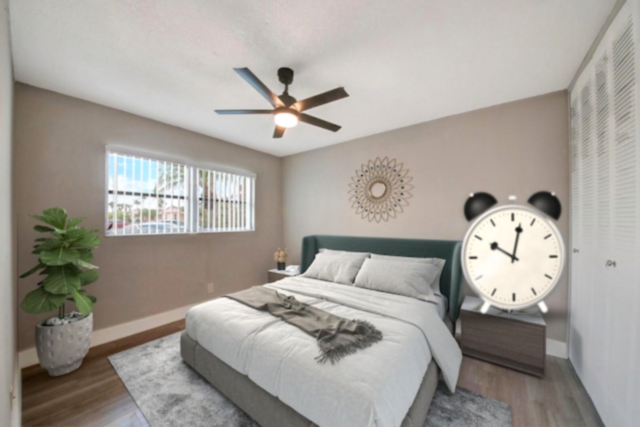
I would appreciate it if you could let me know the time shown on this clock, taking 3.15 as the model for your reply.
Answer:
10.02
